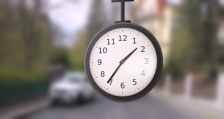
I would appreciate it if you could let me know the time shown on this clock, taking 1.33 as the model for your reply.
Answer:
1.36
